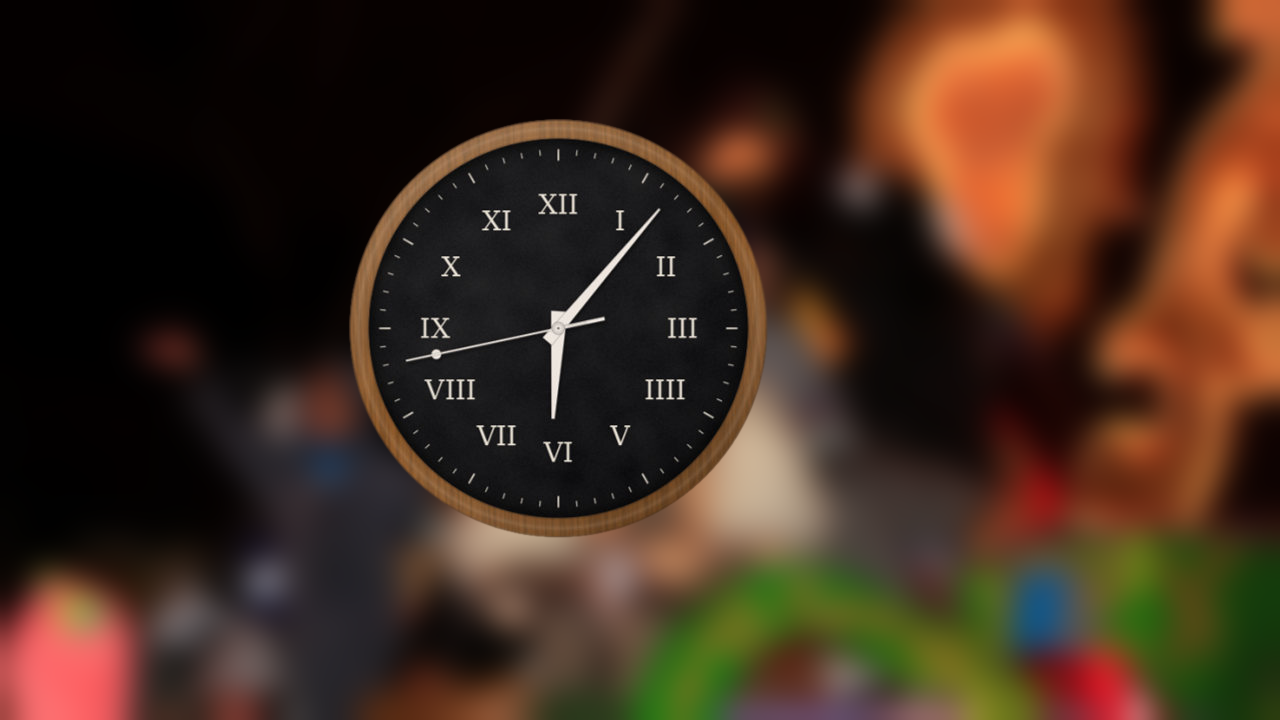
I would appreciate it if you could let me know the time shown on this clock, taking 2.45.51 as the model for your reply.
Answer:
6.06.43
